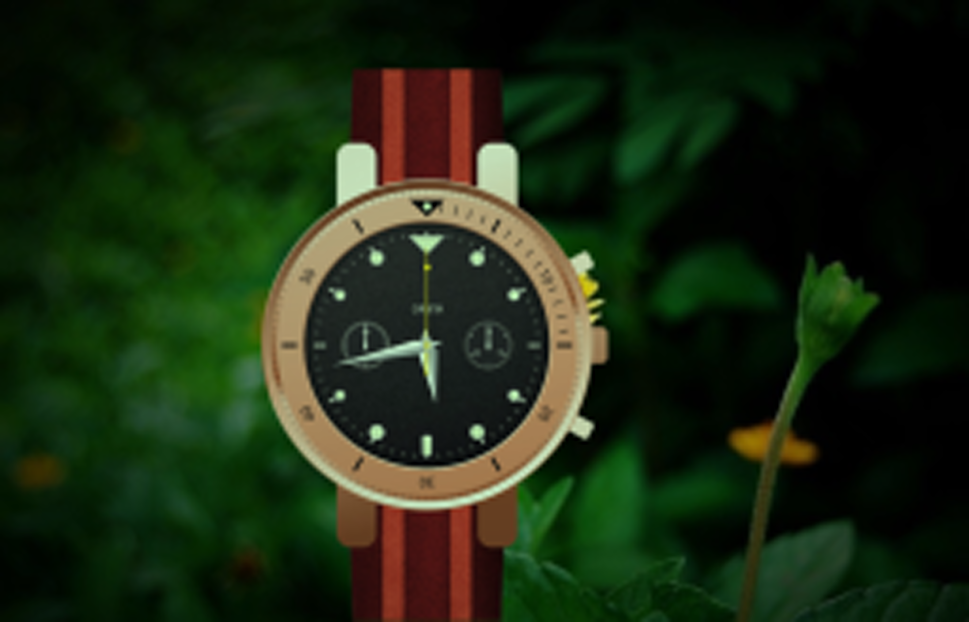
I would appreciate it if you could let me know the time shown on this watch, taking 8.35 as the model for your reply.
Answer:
5.43
